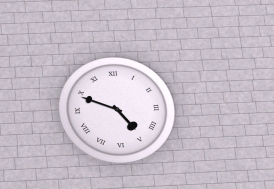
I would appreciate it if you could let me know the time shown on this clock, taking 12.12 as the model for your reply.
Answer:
4.49
